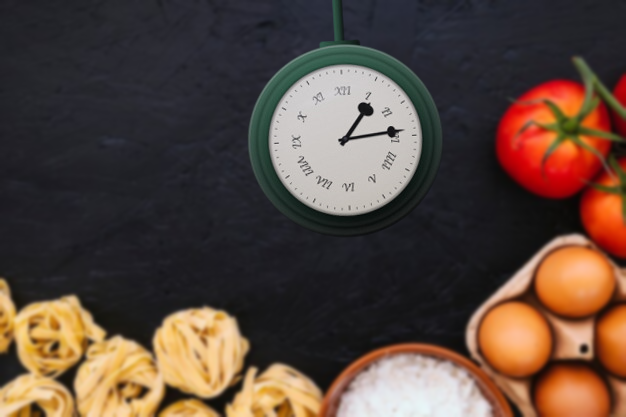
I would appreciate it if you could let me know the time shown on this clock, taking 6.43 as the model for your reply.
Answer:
1.14
